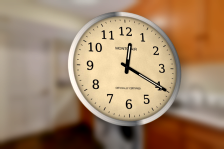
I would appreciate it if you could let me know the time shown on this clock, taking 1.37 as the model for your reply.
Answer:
12.20
